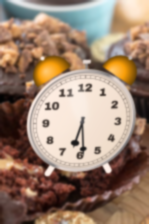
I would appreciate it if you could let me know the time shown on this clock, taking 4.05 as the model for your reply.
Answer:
6.29
